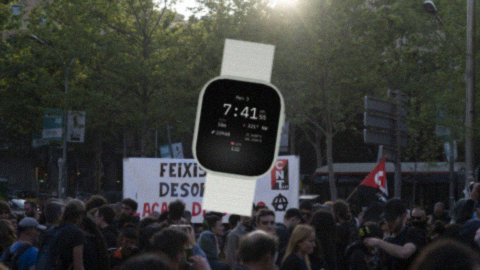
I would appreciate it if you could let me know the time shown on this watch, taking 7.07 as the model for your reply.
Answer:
7.41
